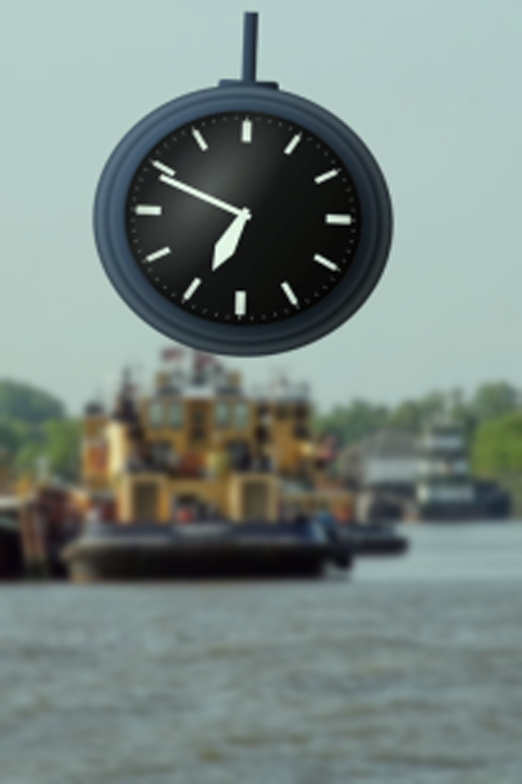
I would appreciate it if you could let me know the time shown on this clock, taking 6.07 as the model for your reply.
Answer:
6.49
